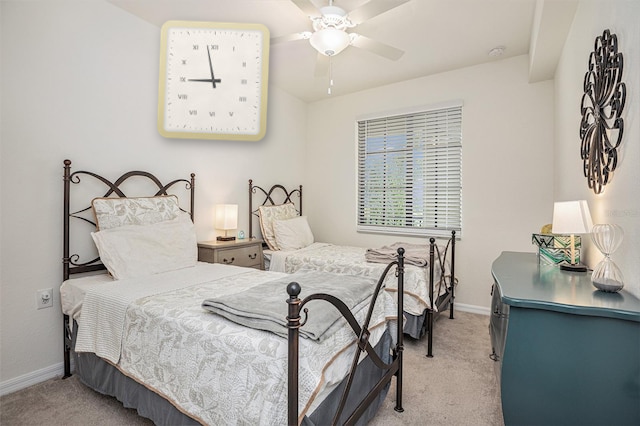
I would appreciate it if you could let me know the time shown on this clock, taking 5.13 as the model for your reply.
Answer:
8.58
